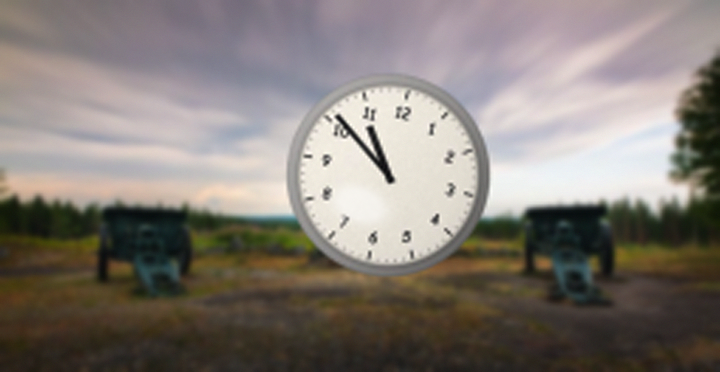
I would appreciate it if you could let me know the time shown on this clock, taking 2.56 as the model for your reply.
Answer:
10.51
